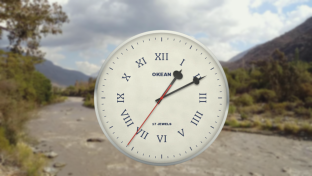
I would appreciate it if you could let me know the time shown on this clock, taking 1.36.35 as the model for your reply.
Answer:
1.10.36
